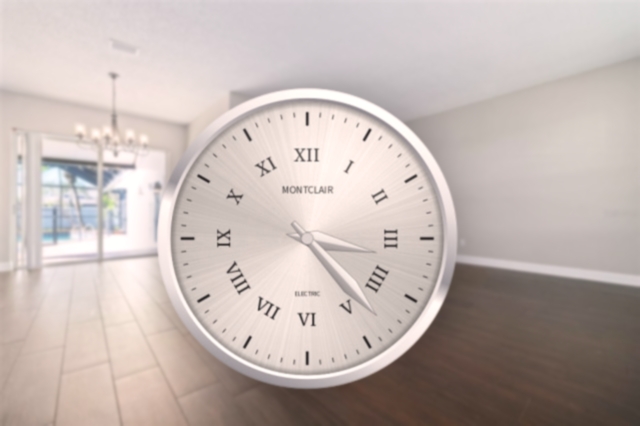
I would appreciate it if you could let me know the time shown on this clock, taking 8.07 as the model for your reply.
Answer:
3.23
